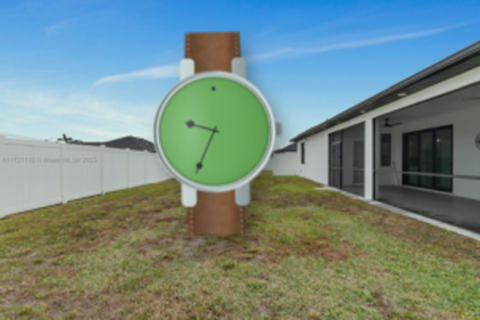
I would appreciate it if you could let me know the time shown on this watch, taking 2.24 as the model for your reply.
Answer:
9.34
